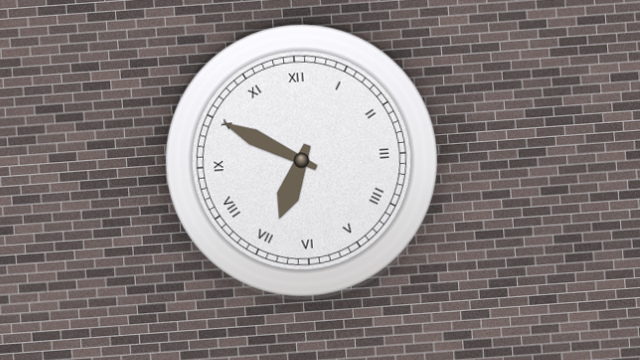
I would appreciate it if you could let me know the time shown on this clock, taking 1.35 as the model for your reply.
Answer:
6.50
